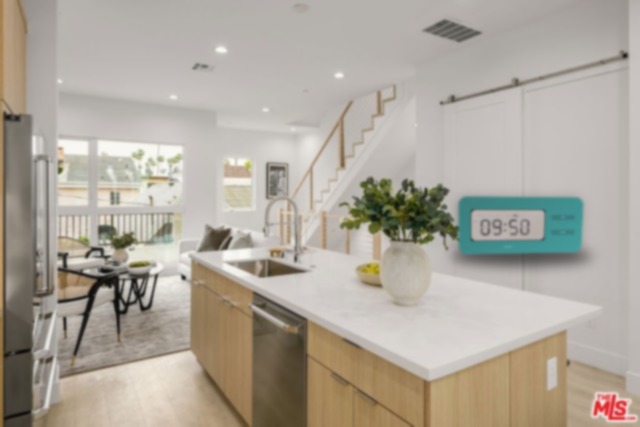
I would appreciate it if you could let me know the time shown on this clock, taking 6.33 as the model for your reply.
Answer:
9.50
